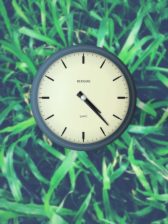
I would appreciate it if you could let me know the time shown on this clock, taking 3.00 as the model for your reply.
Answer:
4.23
